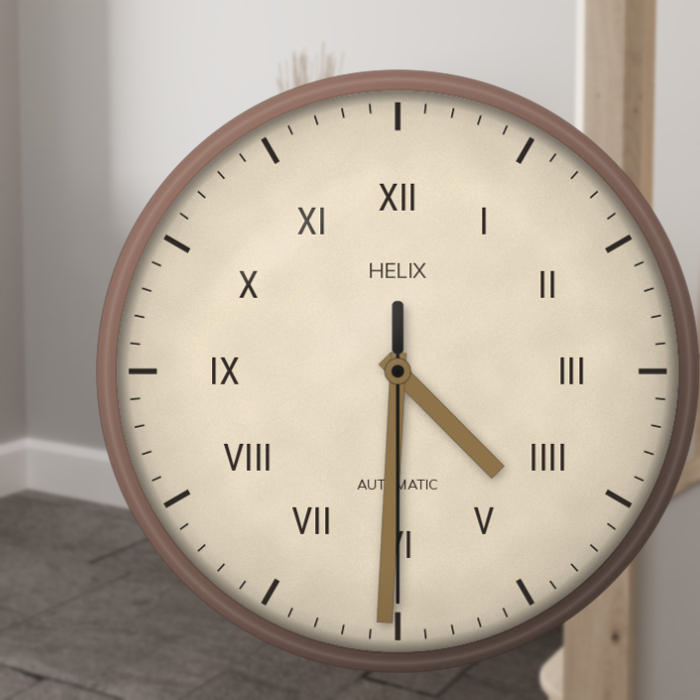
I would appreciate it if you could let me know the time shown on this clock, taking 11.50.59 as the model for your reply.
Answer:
4.30.30
